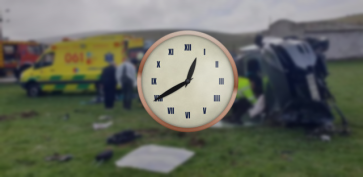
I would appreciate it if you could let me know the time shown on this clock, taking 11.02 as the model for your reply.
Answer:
12.40
